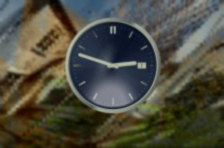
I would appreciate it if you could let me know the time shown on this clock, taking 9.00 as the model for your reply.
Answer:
2.48
